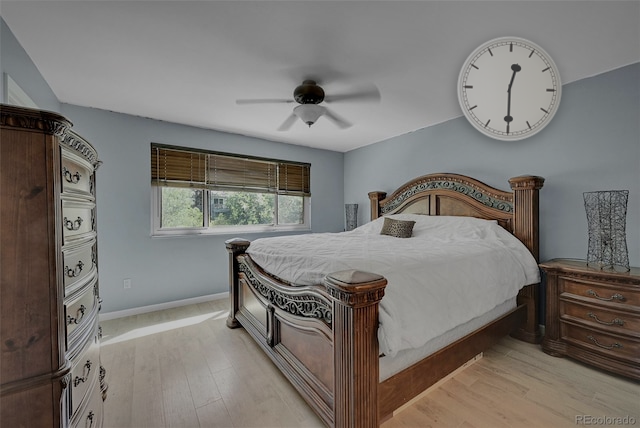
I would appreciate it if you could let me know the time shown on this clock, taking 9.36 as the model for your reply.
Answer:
12.30
